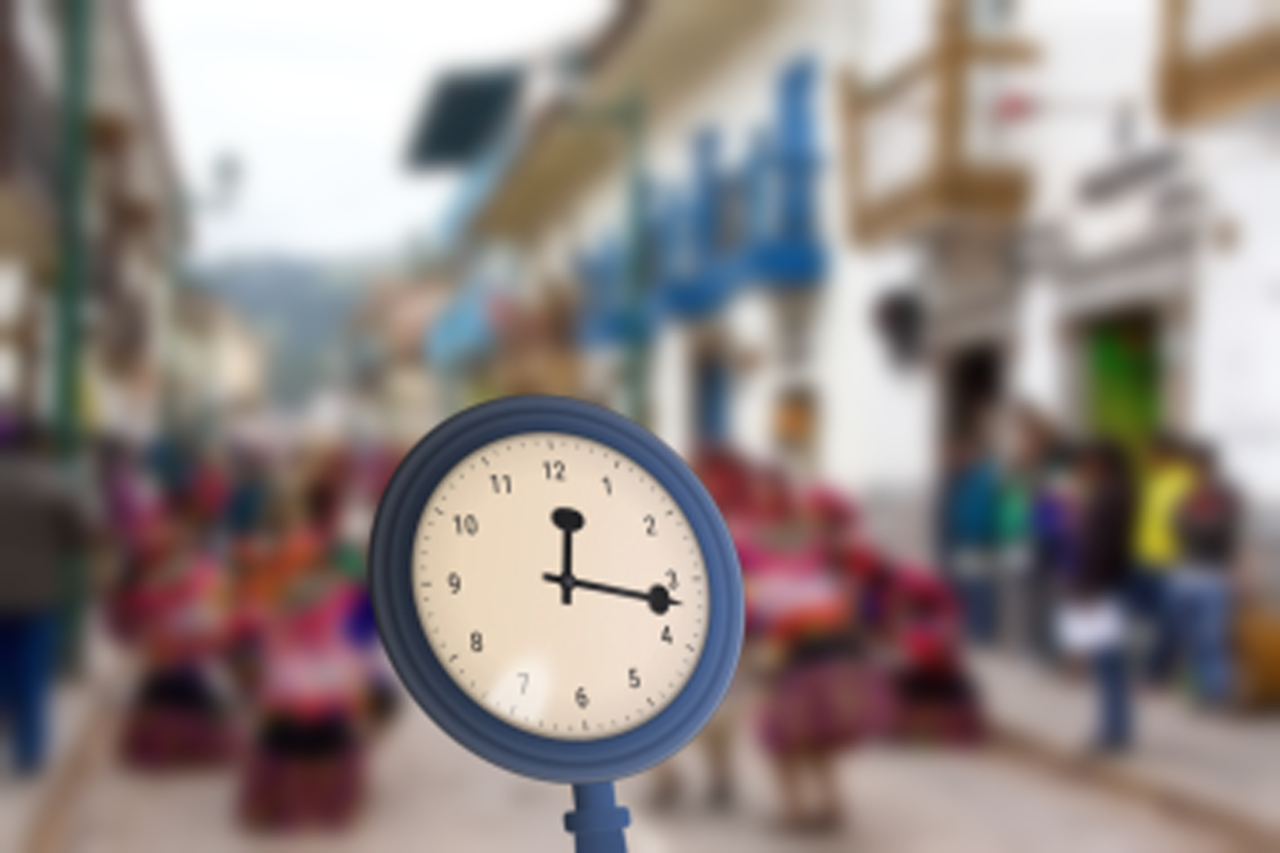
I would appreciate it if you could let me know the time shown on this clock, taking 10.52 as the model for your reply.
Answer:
12.17
